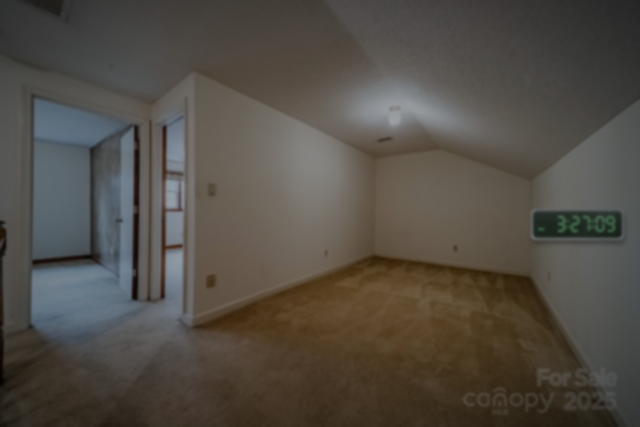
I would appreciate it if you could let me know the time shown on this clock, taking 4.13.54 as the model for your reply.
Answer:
3.27.09
